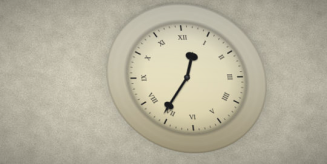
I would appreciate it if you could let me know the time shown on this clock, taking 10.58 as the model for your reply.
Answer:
12.36
